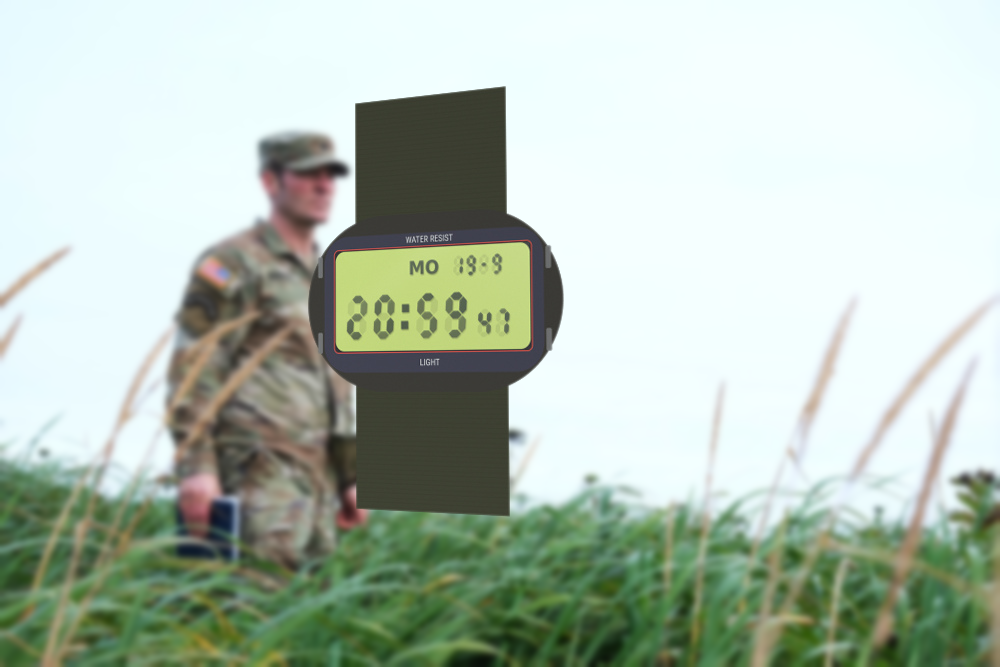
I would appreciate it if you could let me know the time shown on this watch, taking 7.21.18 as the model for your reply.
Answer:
20.59.47
